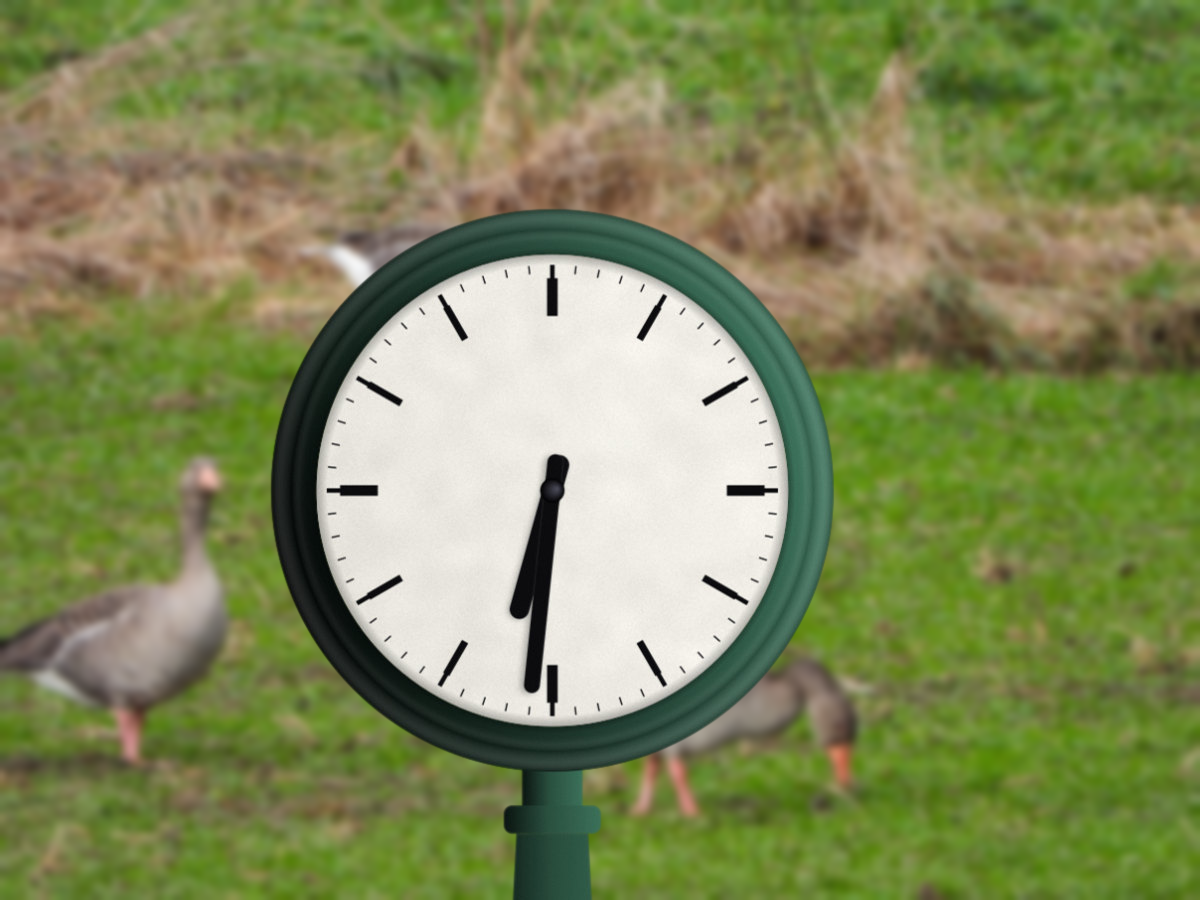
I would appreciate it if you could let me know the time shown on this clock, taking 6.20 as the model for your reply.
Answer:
6.31
